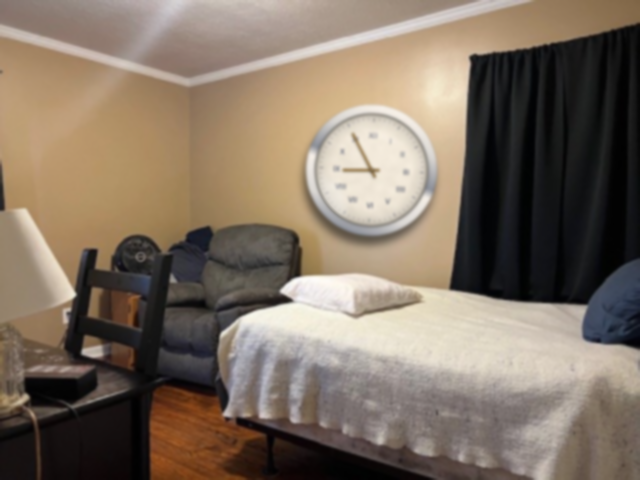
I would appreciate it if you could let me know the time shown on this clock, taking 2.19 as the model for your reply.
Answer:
8.55
